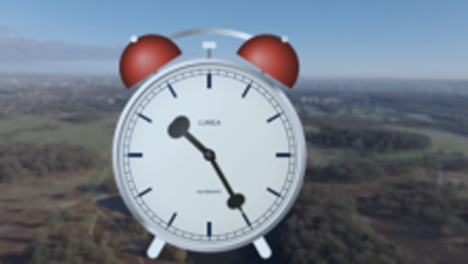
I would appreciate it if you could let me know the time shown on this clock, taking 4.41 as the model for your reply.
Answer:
10.25
